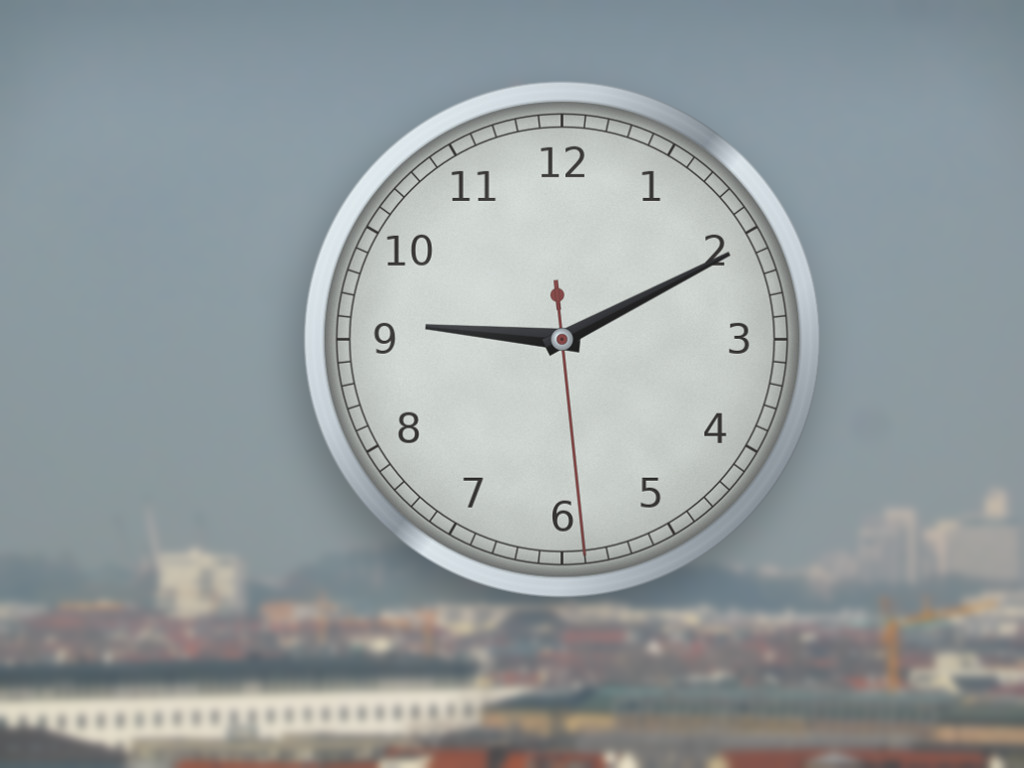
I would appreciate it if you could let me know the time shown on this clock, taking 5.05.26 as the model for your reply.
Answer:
9.10.29
